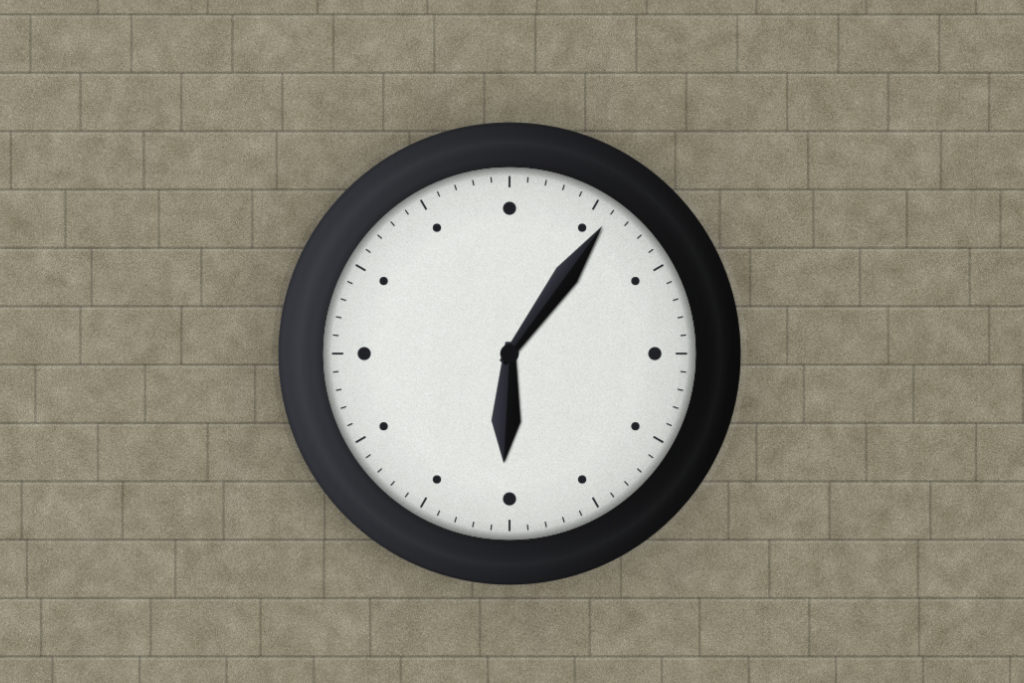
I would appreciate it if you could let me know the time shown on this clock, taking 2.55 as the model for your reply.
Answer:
6.06
